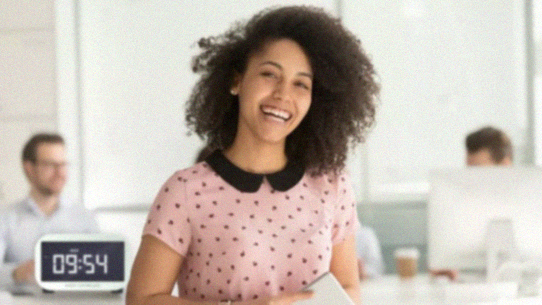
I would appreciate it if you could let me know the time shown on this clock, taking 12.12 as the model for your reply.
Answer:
9.54
